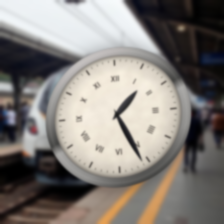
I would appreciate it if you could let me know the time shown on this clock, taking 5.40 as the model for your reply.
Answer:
1.26
